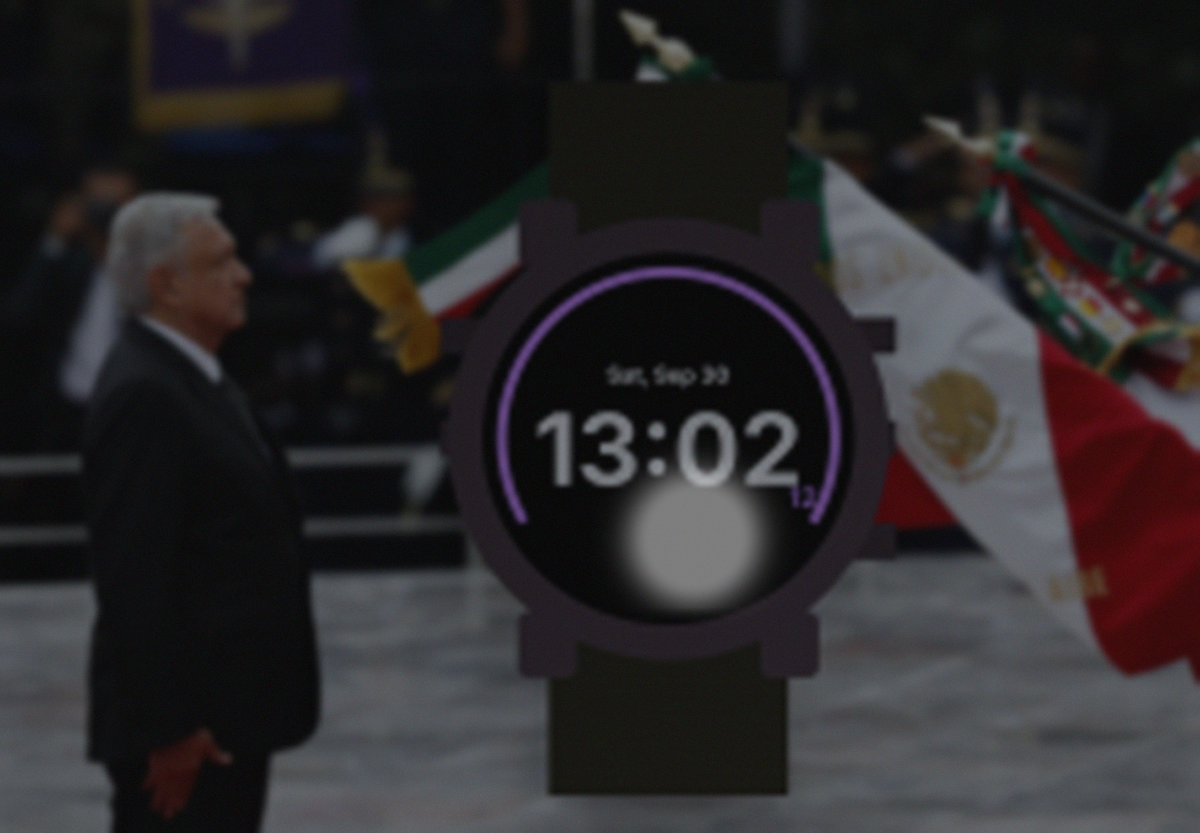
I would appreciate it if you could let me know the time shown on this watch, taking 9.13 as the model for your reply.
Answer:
13.02
